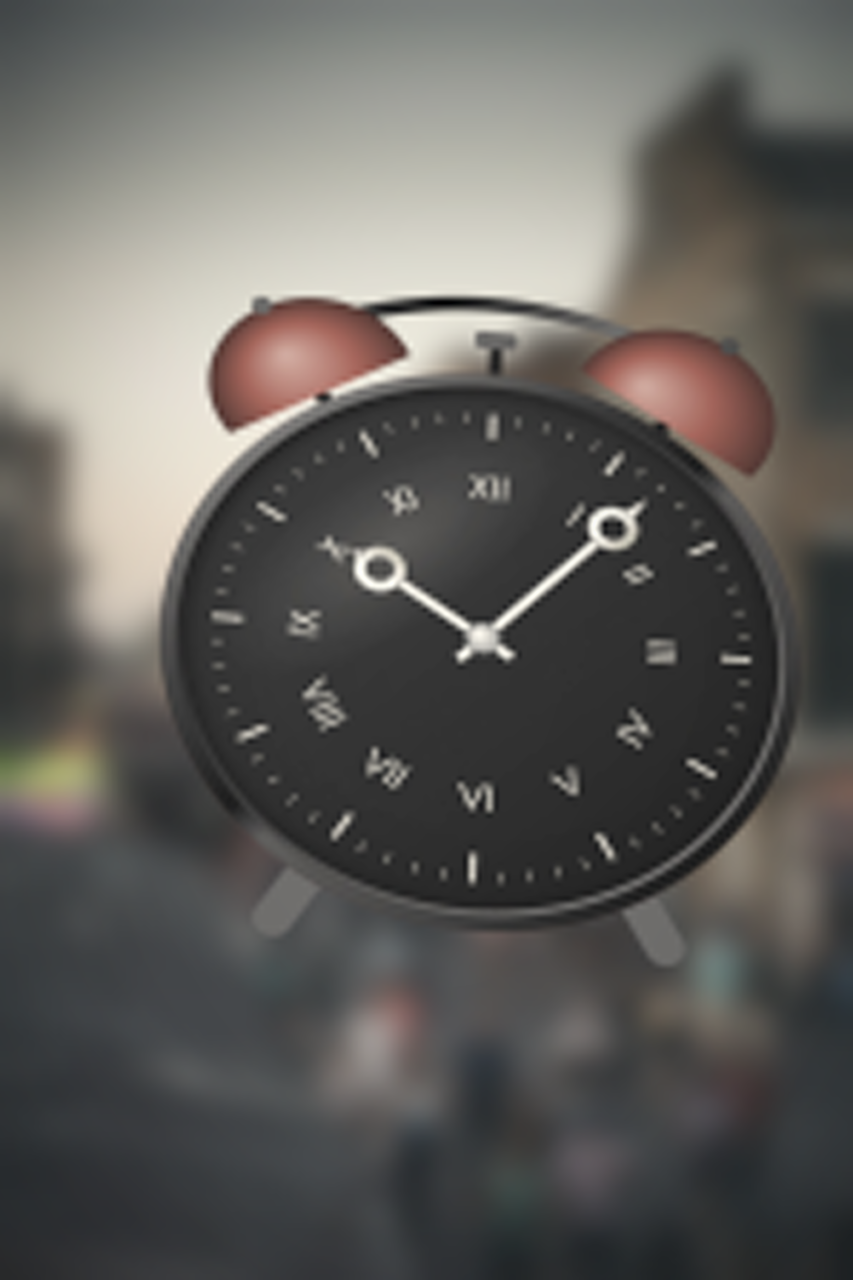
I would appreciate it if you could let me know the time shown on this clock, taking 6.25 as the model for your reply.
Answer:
10.07
